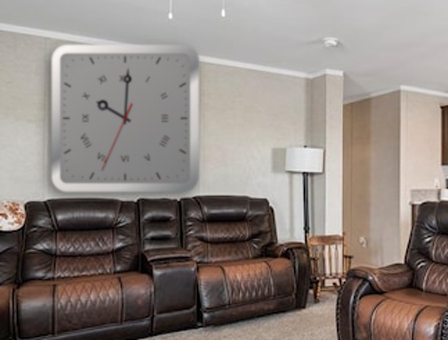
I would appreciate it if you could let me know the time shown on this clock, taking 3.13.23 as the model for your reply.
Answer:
10.00.34
